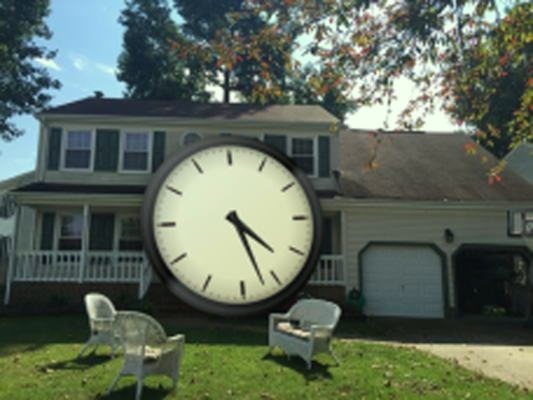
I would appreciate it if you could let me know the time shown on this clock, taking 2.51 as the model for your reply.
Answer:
4.27
